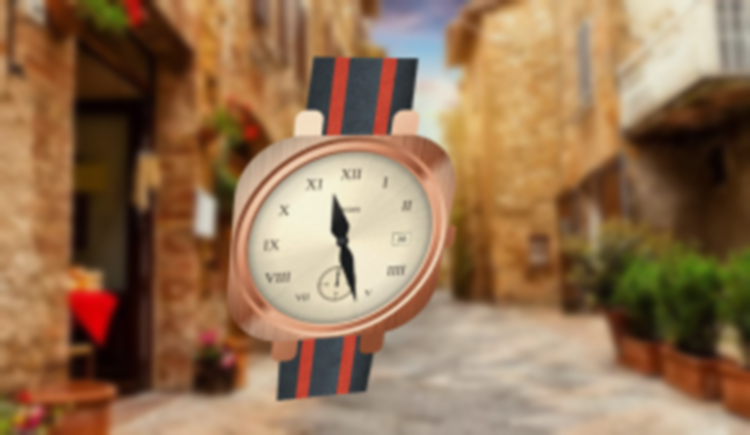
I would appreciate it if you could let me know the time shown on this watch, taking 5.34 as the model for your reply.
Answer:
11.27
